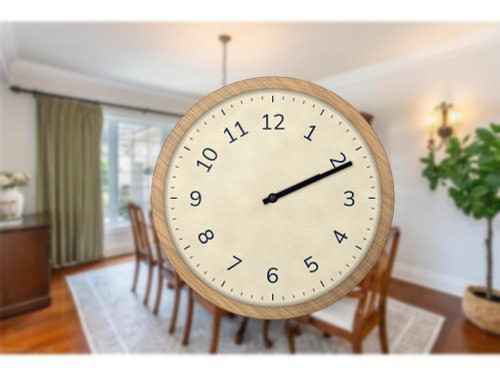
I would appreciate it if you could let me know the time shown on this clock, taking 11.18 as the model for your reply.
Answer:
2.11
